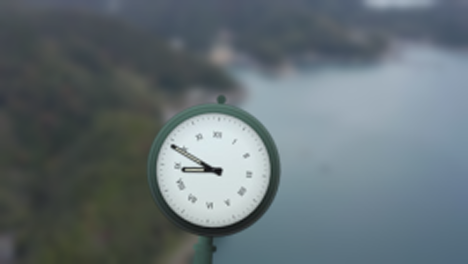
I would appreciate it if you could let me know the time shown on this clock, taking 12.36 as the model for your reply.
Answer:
8.49
